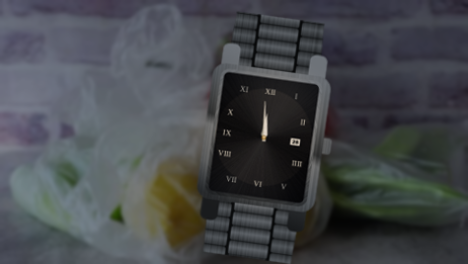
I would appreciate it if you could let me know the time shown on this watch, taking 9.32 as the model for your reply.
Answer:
11.59
